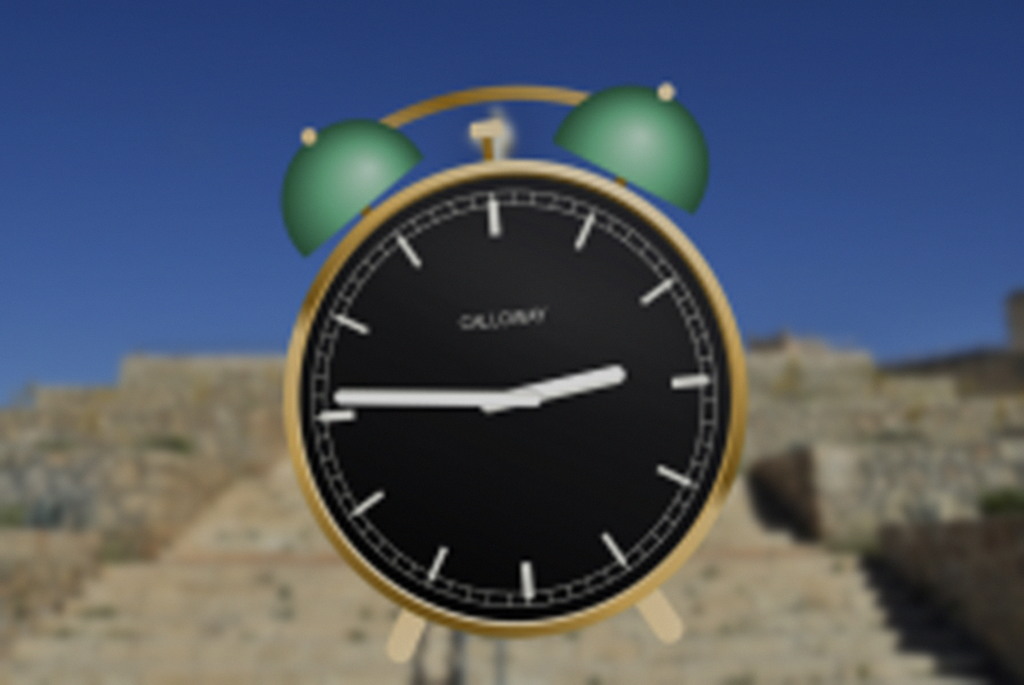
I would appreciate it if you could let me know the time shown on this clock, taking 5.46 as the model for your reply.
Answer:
2.46
